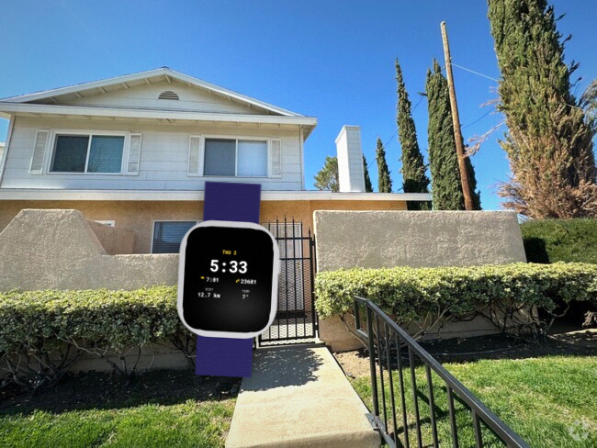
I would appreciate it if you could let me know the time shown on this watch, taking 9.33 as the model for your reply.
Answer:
5.33
